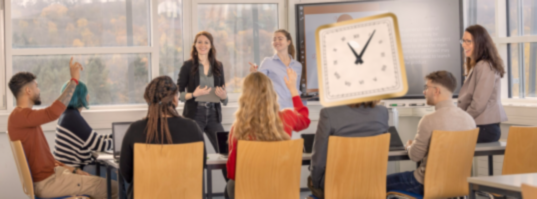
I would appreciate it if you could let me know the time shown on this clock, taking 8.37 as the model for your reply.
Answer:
11.06
